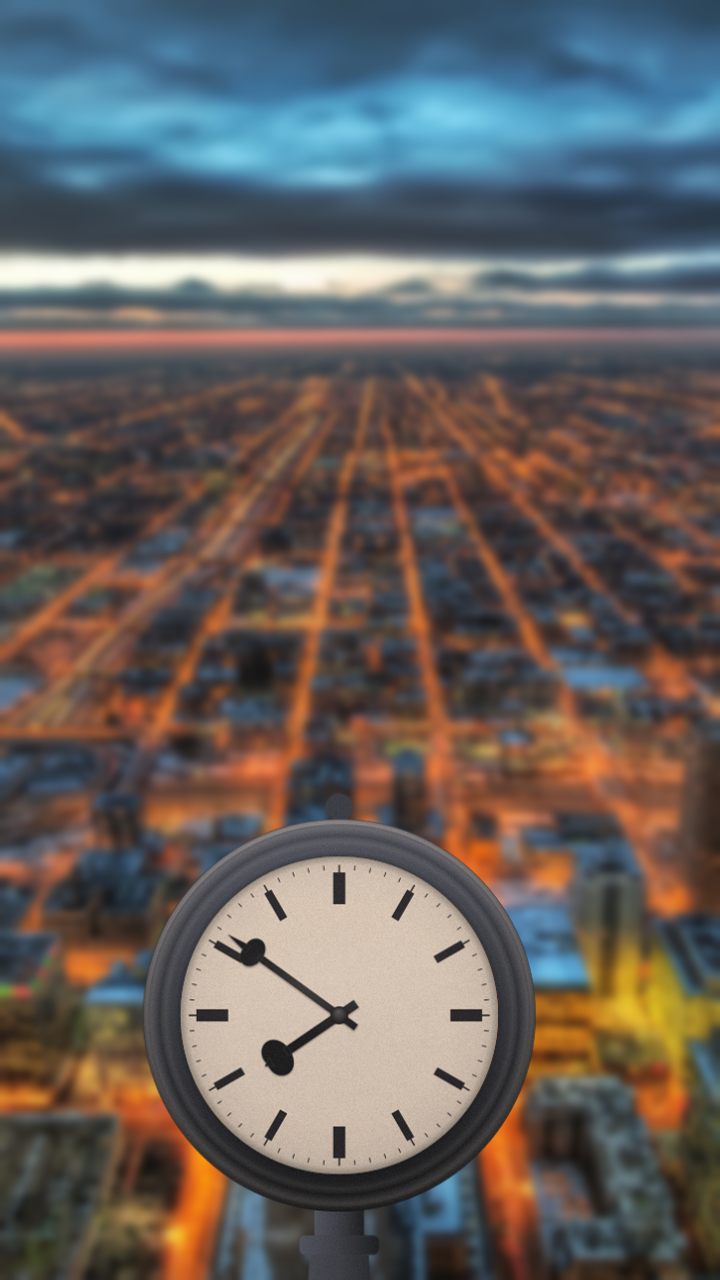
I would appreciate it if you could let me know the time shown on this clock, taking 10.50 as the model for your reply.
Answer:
7.51
